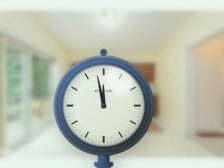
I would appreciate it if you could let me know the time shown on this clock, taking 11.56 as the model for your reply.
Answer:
11.58
